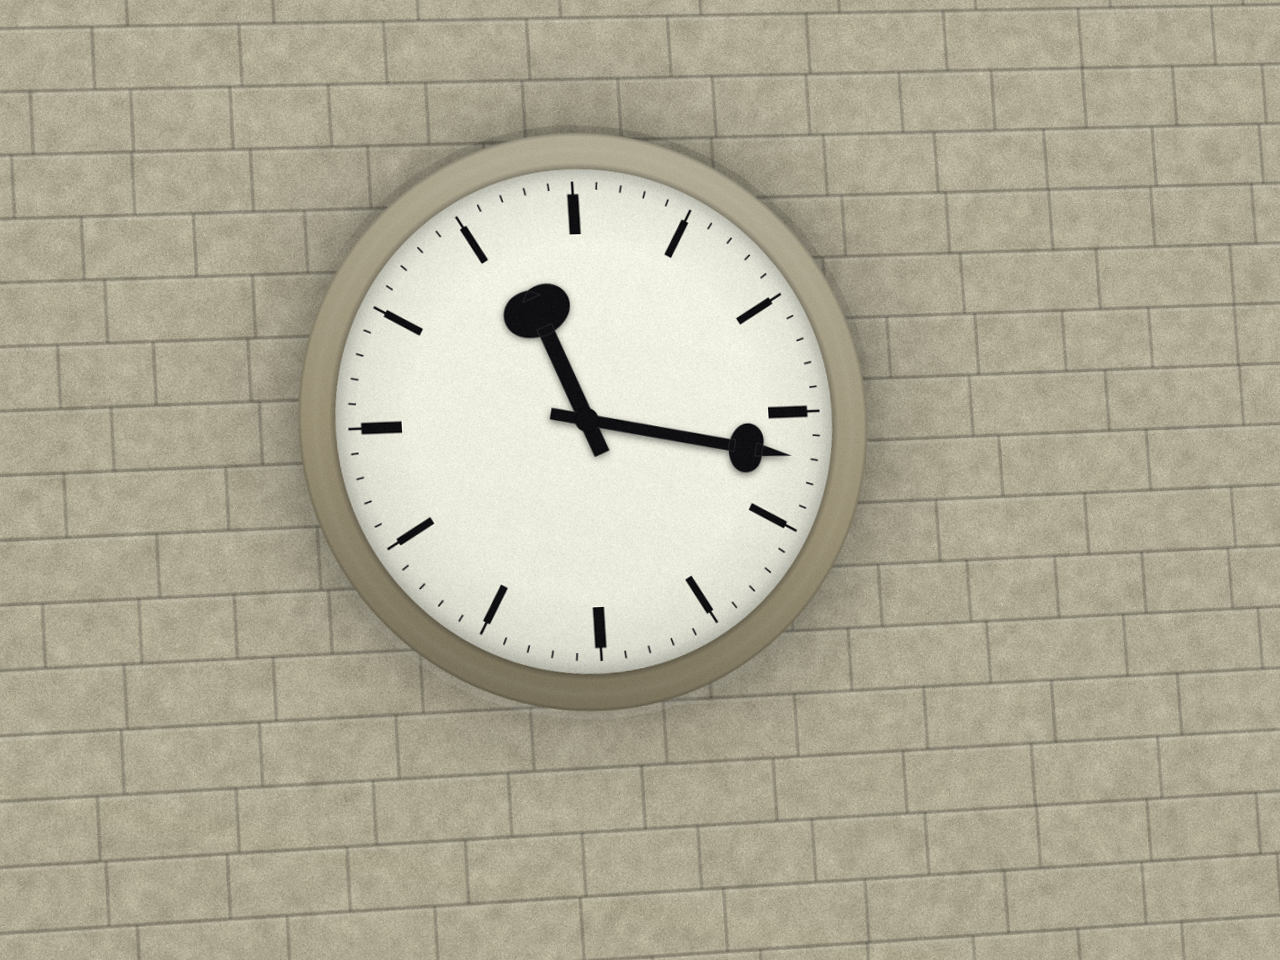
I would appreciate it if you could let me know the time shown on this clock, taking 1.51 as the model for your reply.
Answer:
11.17
